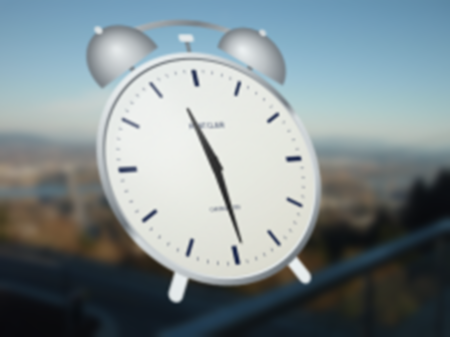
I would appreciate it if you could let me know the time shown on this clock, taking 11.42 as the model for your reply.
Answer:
11.29
